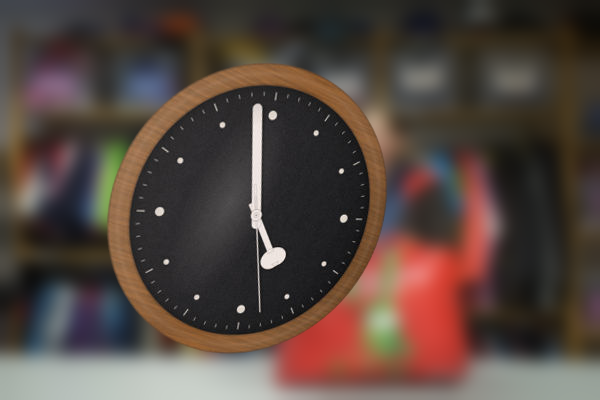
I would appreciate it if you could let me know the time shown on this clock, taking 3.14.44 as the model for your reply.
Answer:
4.58.28
